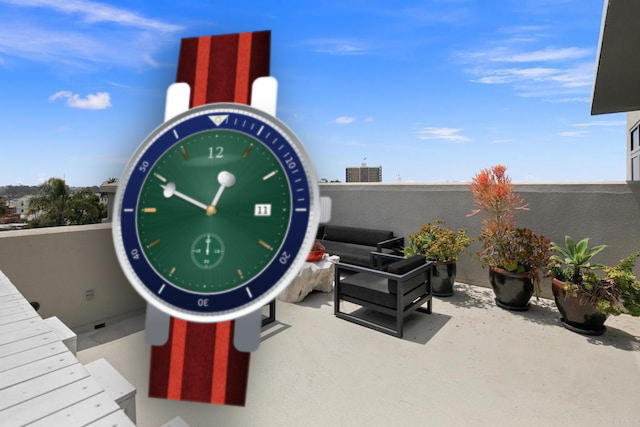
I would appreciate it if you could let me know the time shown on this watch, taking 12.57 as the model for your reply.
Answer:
12.49
